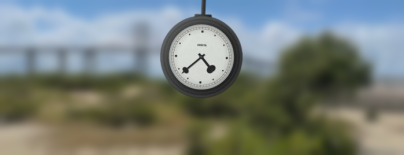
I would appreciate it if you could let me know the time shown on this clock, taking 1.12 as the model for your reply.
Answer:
4.38
